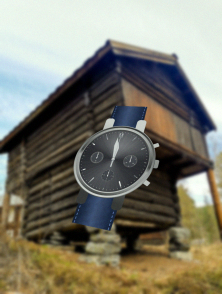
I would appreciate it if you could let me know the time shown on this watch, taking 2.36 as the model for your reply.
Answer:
11.59
